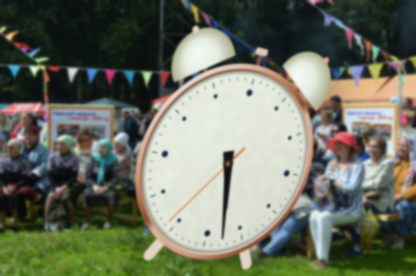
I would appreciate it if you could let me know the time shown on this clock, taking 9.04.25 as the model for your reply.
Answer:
5.27.36
